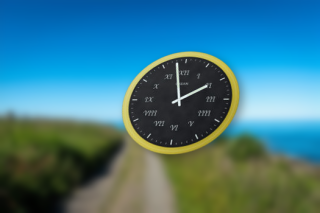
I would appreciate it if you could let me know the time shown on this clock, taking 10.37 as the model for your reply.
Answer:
1.58
